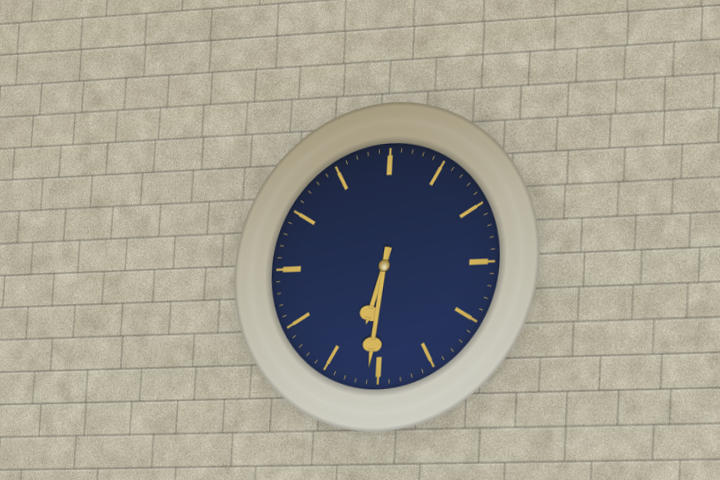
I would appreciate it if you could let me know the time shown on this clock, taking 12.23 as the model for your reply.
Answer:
6.31
